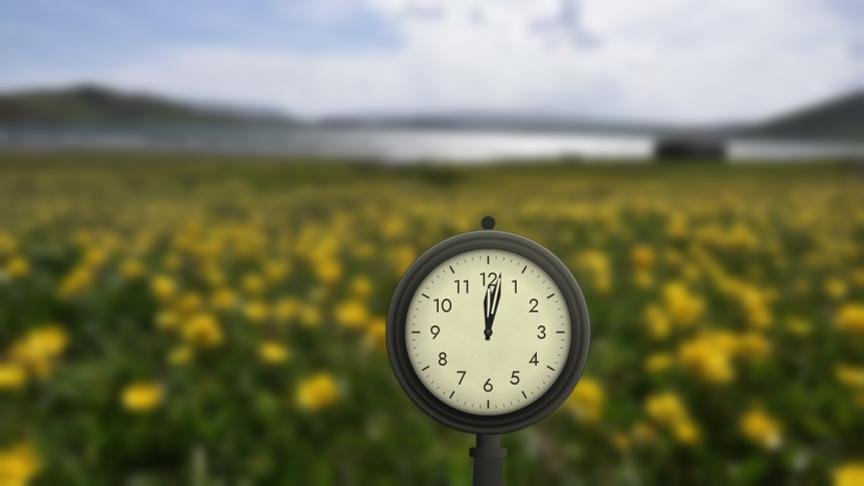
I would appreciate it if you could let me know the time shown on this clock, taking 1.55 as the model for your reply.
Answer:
12.02
